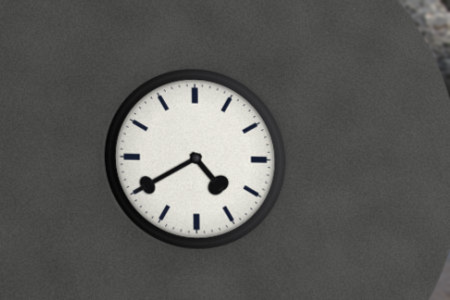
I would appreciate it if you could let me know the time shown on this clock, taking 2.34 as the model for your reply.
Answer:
4.40
